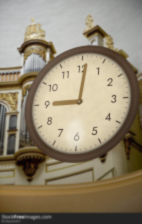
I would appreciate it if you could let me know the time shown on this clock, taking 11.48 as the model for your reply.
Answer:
9.01
